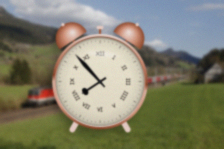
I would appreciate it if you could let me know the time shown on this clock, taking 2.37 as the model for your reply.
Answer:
7.53
